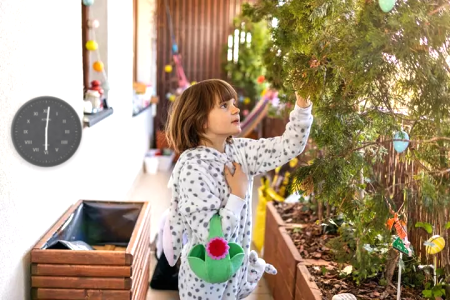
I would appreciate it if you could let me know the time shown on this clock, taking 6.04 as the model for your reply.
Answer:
6.01
